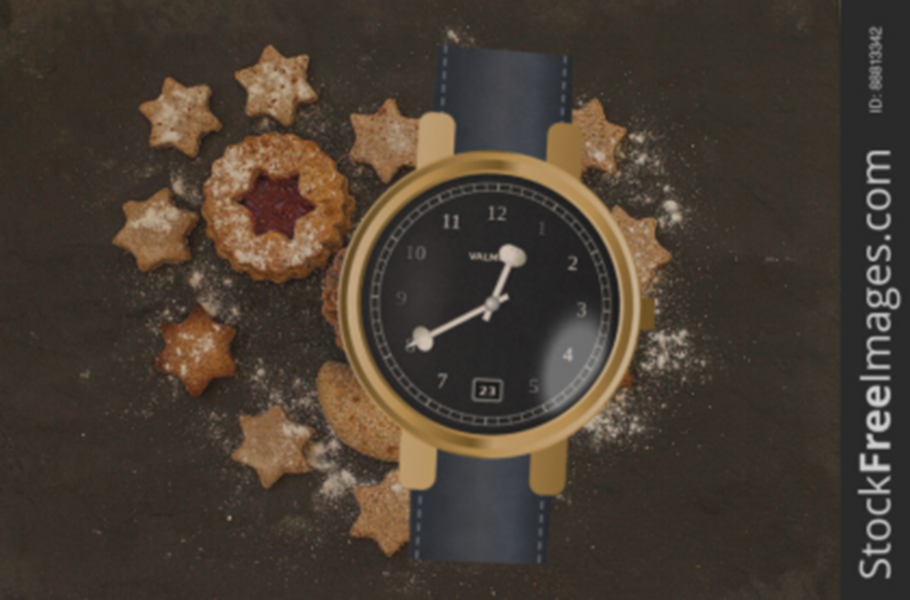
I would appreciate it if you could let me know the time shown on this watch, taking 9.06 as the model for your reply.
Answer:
12.40
